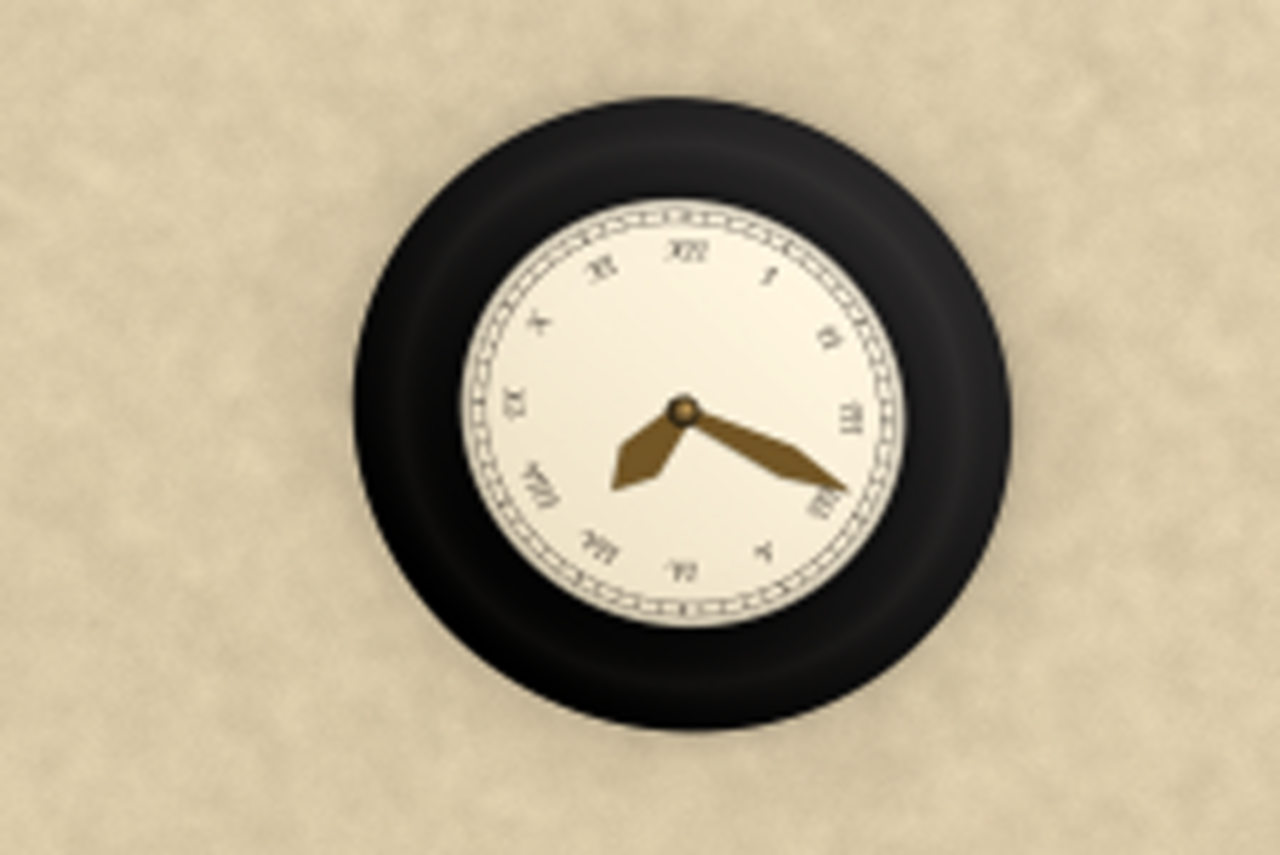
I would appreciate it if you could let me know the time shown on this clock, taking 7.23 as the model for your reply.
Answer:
7.19
